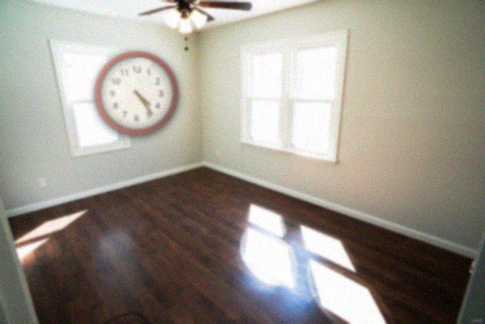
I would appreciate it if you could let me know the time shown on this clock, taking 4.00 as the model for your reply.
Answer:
4.24
